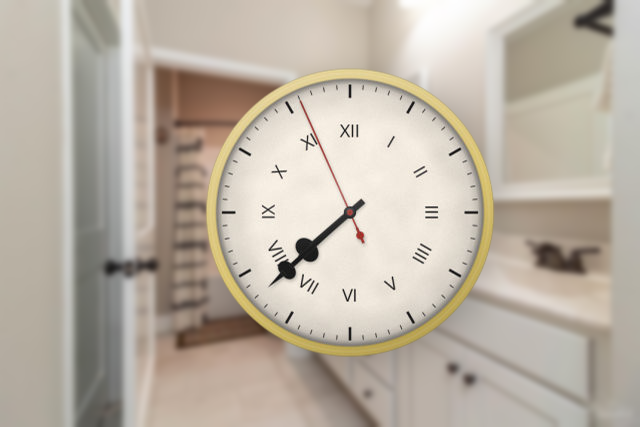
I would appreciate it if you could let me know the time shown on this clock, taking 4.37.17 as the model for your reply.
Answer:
7.37.56
